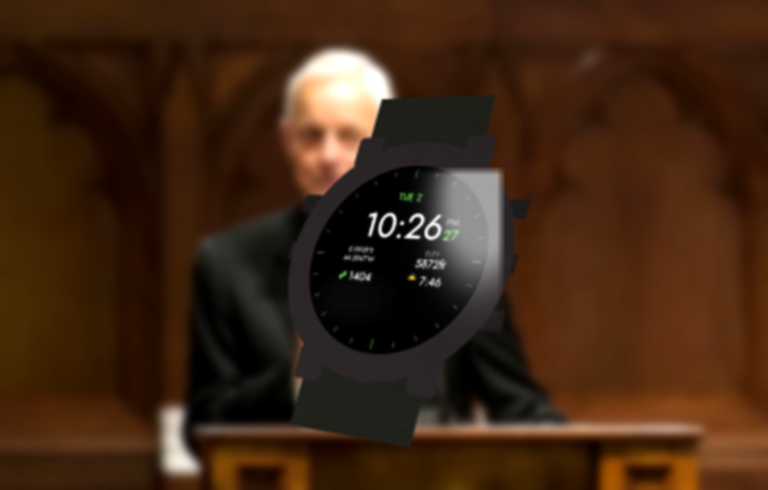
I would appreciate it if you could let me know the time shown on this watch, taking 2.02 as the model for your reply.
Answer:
10.26
